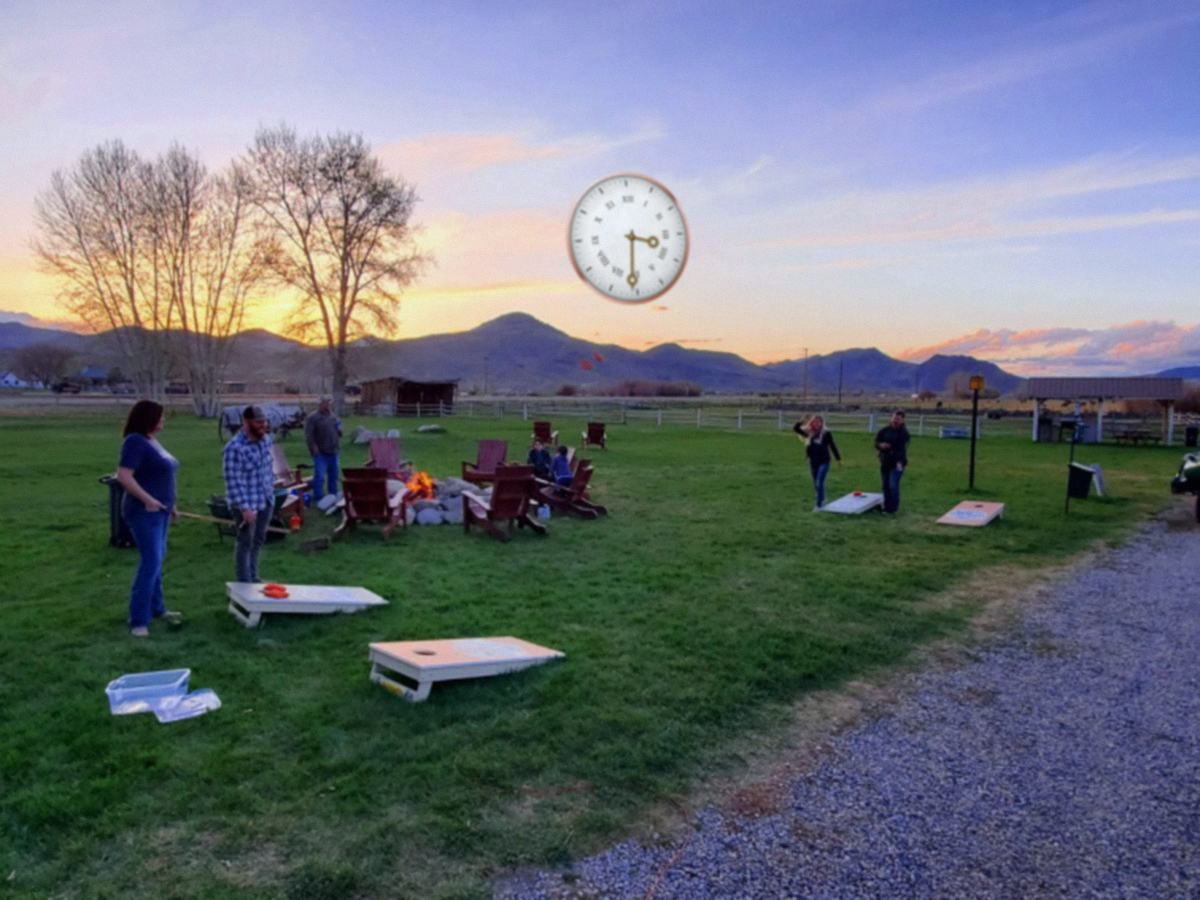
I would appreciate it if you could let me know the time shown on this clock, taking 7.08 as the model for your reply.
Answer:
3.31
